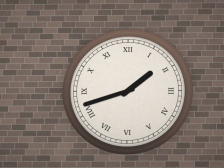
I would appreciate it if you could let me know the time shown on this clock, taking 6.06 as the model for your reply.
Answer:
1.42
